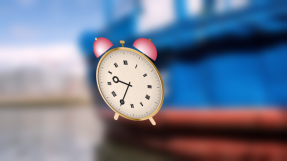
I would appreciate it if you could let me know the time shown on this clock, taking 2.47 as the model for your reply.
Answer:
9.35
